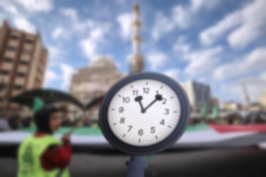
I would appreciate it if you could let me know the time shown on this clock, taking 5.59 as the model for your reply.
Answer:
11.07
